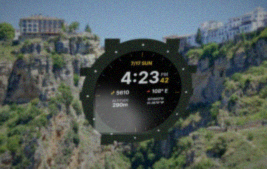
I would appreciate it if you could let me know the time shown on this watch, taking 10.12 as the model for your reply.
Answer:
4.23
